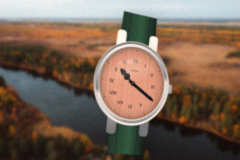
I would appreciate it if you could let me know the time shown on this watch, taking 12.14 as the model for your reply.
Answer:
10.20
